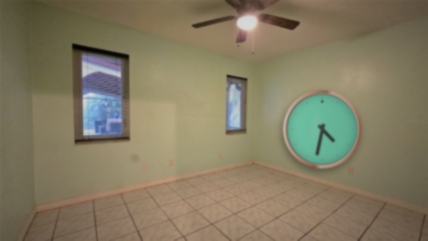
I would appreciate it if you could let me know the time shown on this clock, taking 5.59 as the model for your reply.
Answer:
4.32
